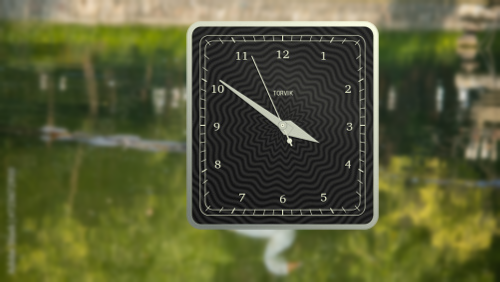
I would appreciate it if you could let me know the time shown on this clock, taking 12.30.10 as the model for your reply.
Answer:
3.50.56
